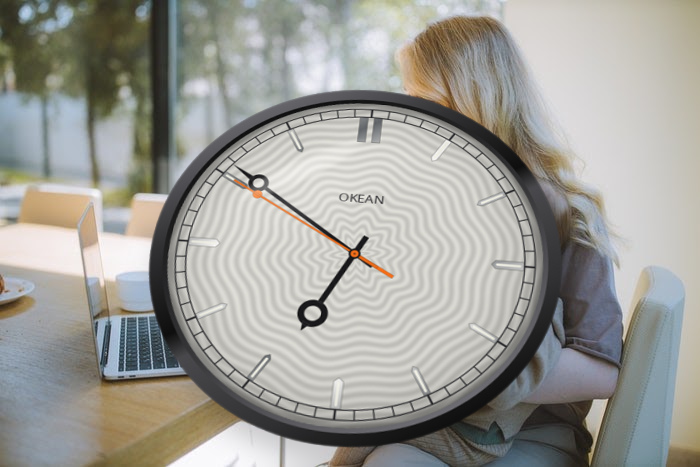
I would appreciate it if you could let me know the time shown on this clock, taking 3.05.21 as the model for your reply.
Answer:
6.50.50
